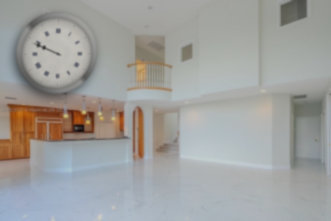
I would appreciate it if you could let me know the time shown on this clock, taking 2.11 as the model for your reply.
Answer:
9.49
